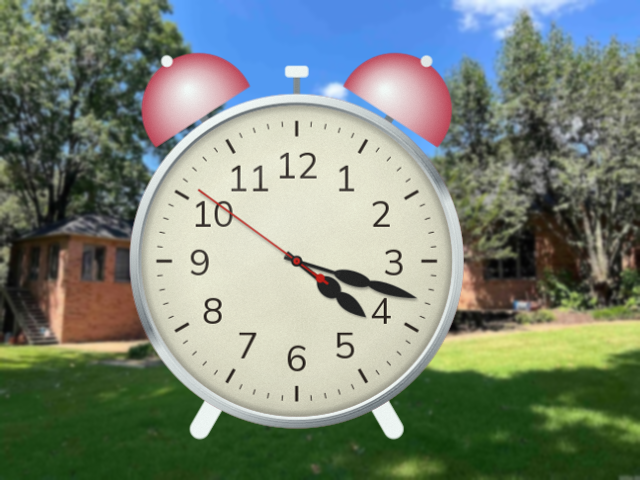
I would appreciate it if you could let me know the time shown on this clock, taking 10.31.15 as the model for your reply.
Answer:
4.17.51
